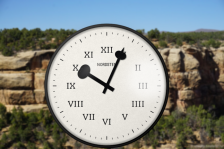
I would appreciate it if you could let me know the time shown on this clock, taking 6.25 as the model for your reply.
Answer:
10.04
